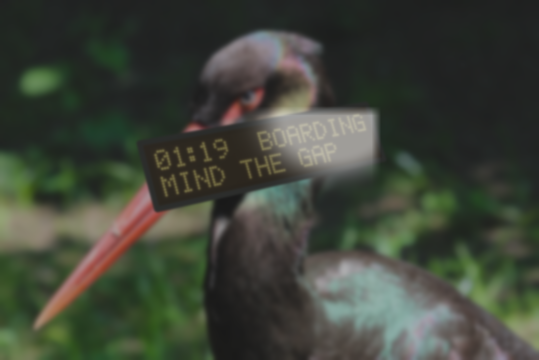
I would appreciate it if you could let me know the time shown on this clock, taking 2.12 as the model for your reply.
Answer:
1.19
